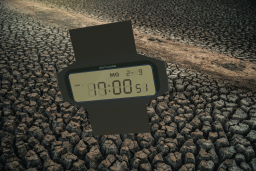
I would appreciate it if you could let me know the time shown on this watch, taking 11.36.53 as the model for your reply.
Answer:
17.00.51
